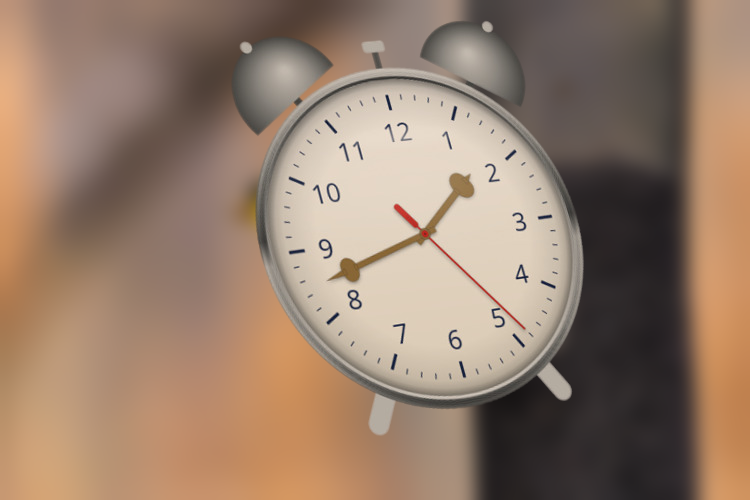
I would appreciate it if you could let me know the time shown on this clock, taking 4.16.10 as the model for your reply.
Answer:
1.42.24
